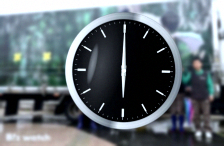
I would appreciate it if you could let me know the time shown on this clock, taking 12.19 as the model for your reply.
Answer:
6.00
